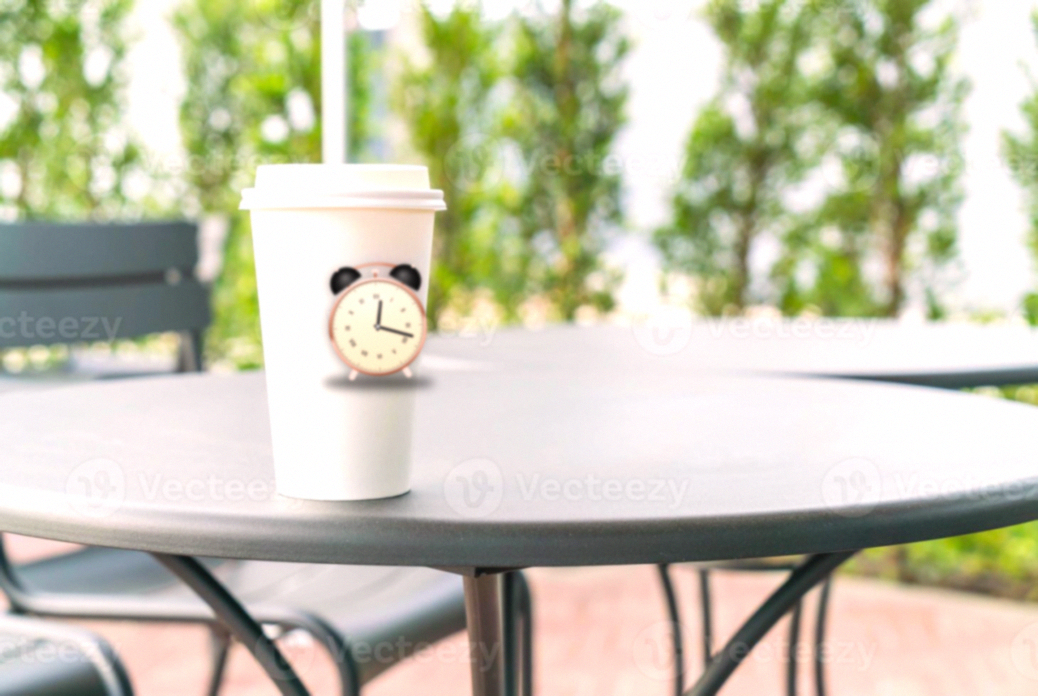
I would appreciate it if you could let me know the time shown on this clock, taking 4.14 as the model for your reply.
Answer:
12.18
